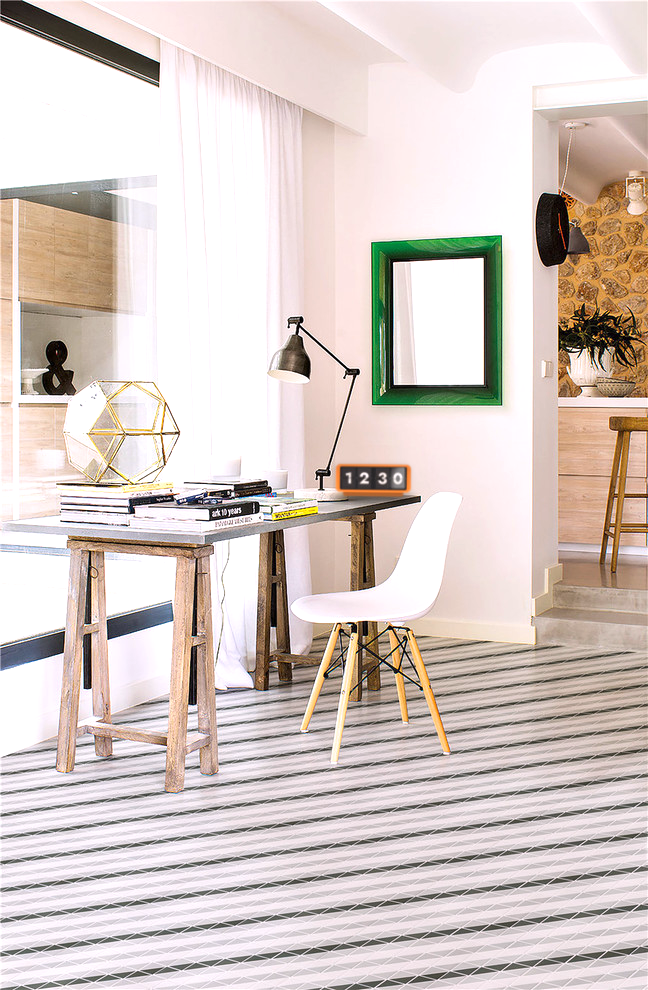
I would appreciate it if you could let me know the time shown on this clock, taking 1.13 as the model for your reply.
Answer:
12.30
